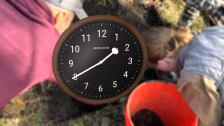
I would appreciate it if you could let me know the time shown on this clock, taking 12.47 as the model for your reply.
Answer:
1.40
